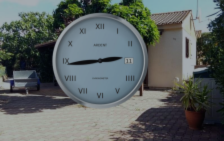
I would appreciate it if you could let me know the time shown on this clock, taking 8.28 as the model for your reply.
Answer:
2.44
